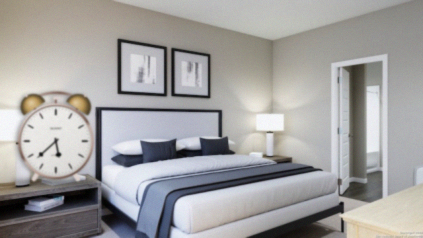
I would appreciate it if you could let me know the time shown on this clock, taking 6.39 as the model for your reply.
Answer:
5.38
